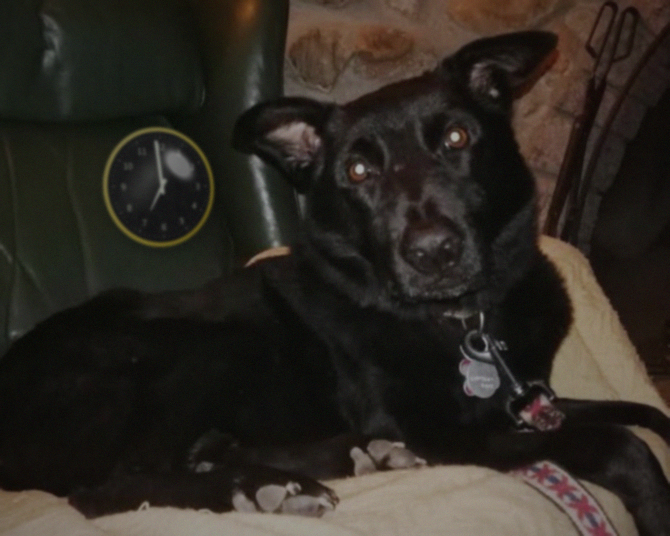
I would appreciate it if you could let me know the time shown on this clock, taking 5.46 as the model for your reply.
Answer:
6.59
